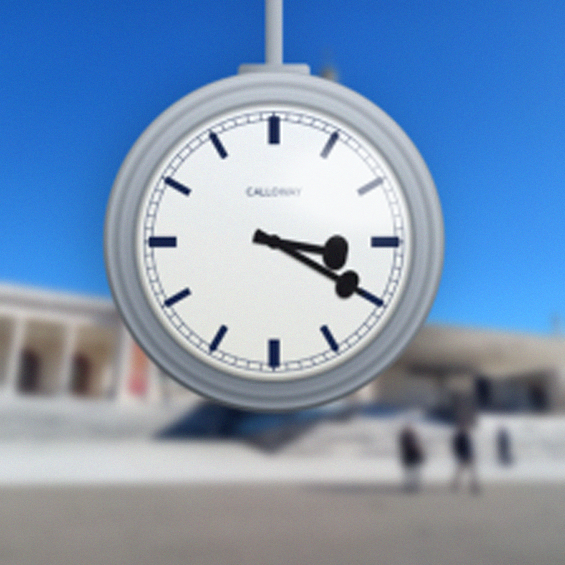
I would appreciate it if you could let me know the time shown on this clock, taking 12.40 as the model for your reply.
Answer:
3.20
